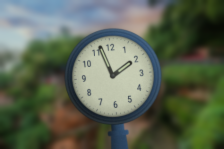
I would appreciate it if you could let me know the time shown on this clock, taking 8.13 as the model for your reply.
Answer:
1.57
